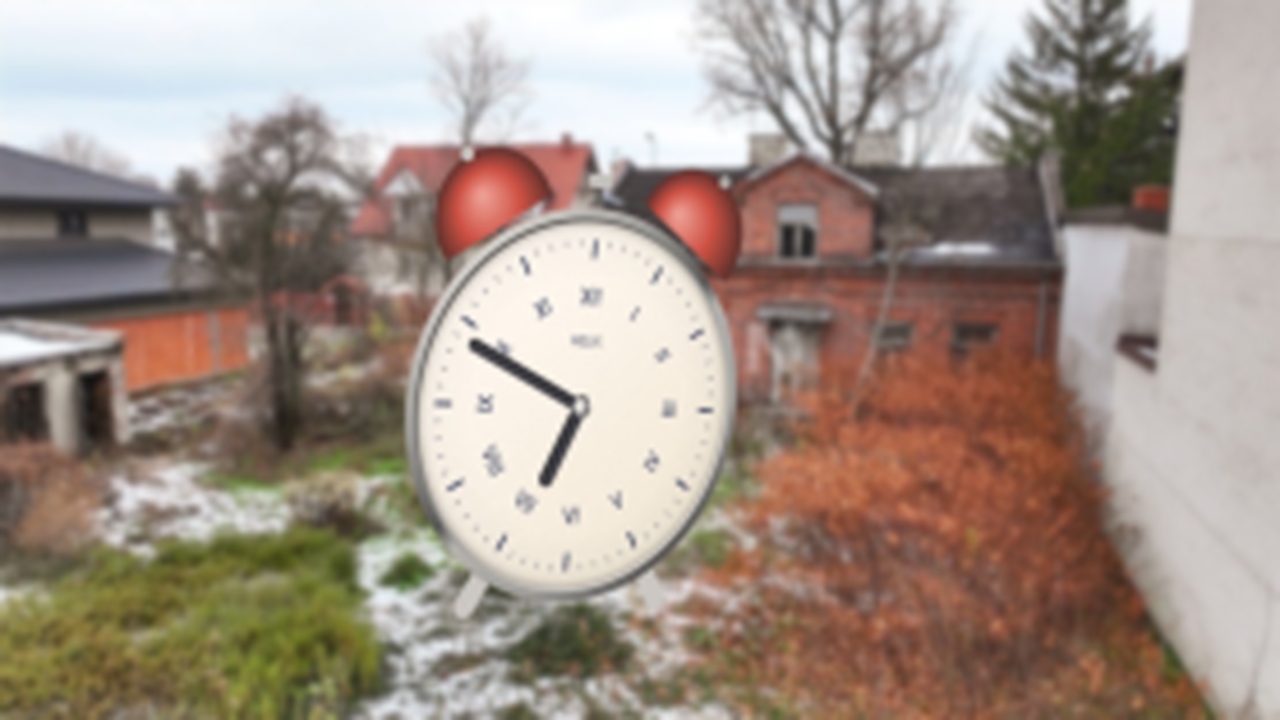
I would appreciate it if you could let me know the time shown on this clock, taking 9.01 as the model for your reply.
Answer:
6.49
